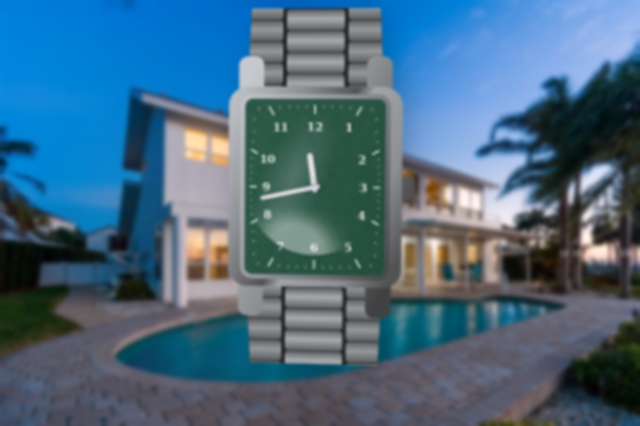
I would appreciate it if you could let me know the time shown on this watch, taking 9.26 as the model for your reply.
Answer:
11.43
